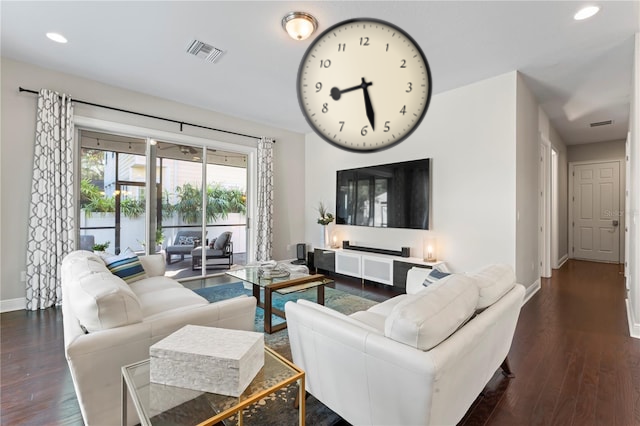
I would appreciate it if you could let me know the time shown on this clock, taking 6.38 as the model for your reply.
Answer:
8.28
